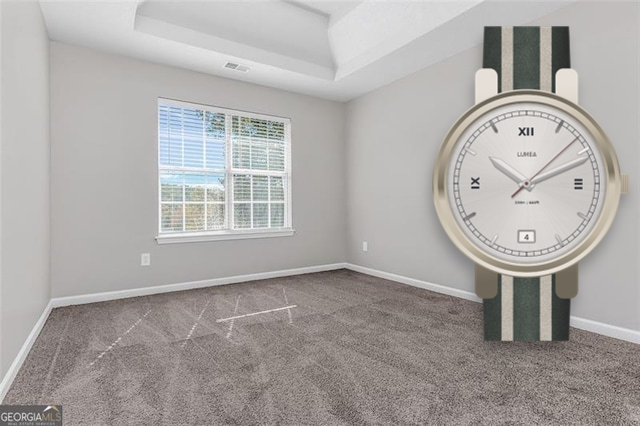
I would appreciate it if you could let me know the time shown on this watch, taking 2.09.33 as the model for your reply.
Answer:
10.11.08
